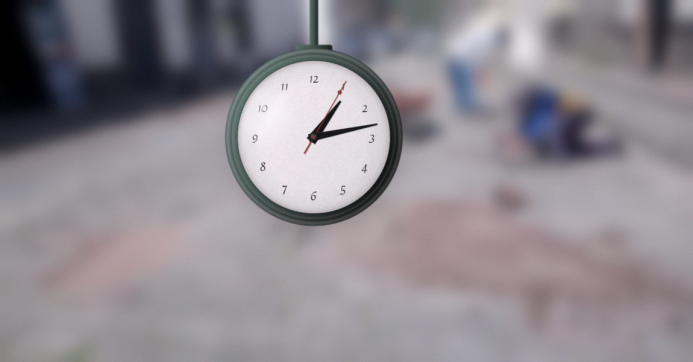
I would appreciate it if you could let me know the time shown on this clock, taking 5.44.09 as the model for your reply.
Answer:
1.13.05
